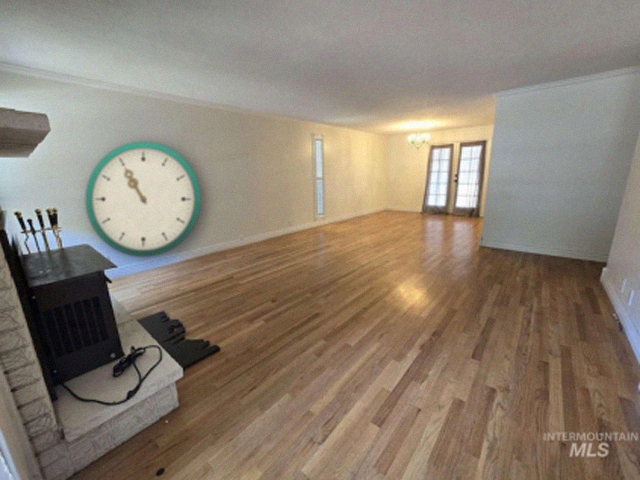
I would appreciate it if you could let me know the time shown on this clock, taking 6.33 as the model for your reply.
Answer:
10.55
